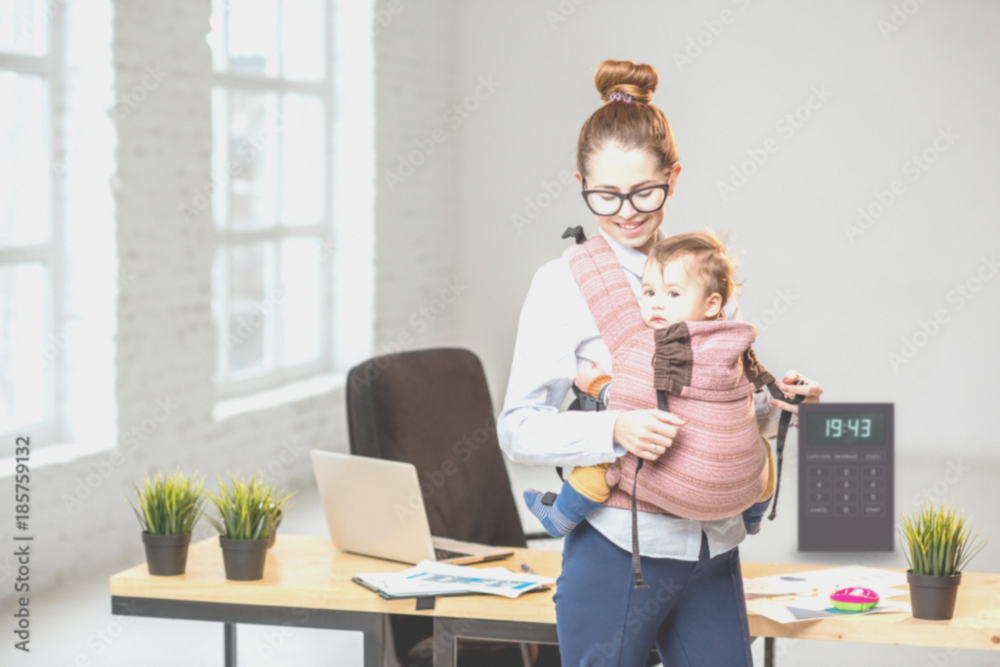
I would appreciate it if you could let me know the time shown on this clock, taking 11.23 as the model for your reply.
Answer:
19.43
